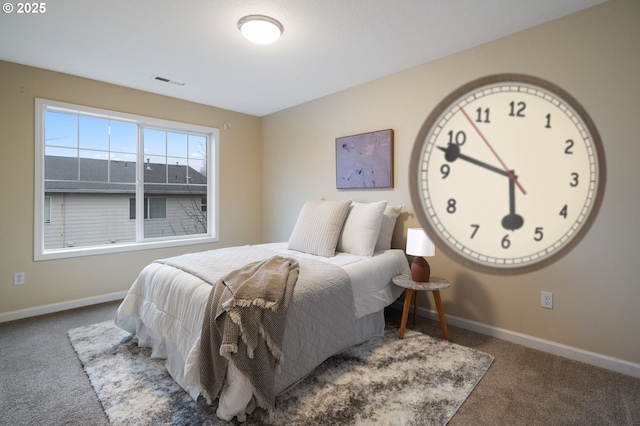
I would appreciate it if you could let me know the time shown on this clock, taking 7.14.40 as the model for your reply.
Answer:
5.47.53
